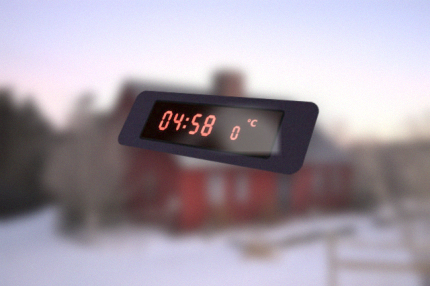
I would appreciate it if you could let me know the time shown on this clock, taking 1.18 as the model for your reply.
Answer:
4.58
